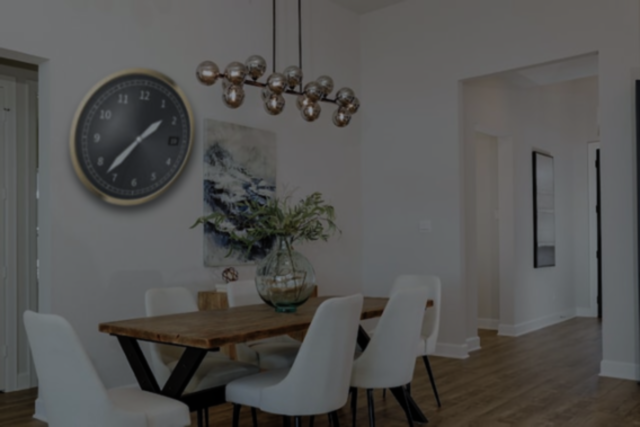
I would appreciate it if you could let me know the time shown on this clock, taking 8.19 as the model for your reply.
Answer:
1.37
